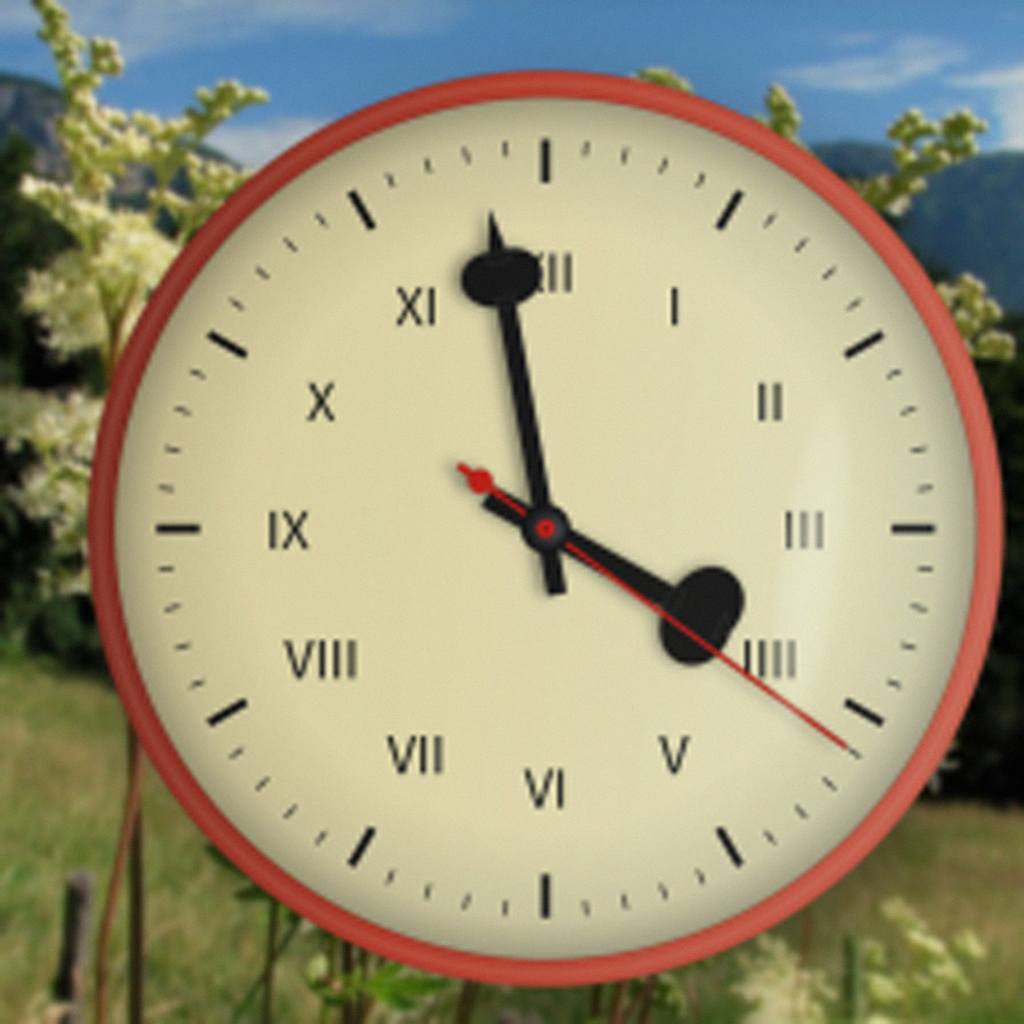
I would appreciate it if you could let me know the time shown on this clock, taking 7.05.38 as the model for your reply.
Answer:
3.58.21
